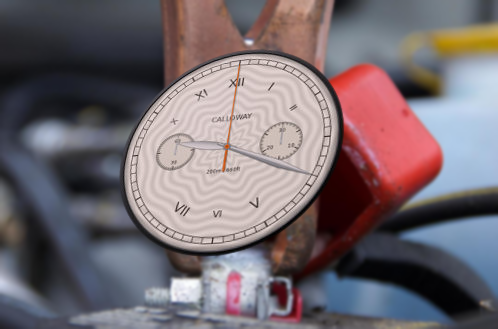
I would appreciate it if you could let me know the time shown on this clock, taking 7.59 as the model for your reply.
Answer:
9.19
